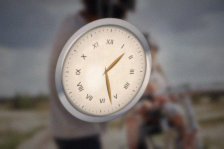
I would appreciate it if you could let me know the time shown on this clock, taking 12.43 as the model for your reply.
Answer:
1.27
